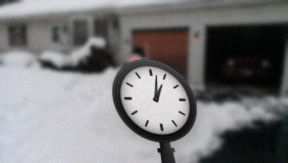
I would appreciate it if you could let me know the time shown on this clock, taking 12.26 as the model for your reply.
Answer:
1.02
